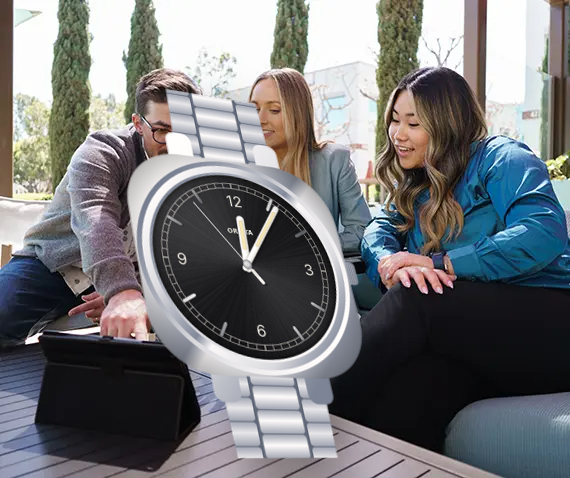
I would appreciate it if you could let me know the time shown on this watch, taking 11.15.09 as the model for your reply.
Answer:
12.05.54
